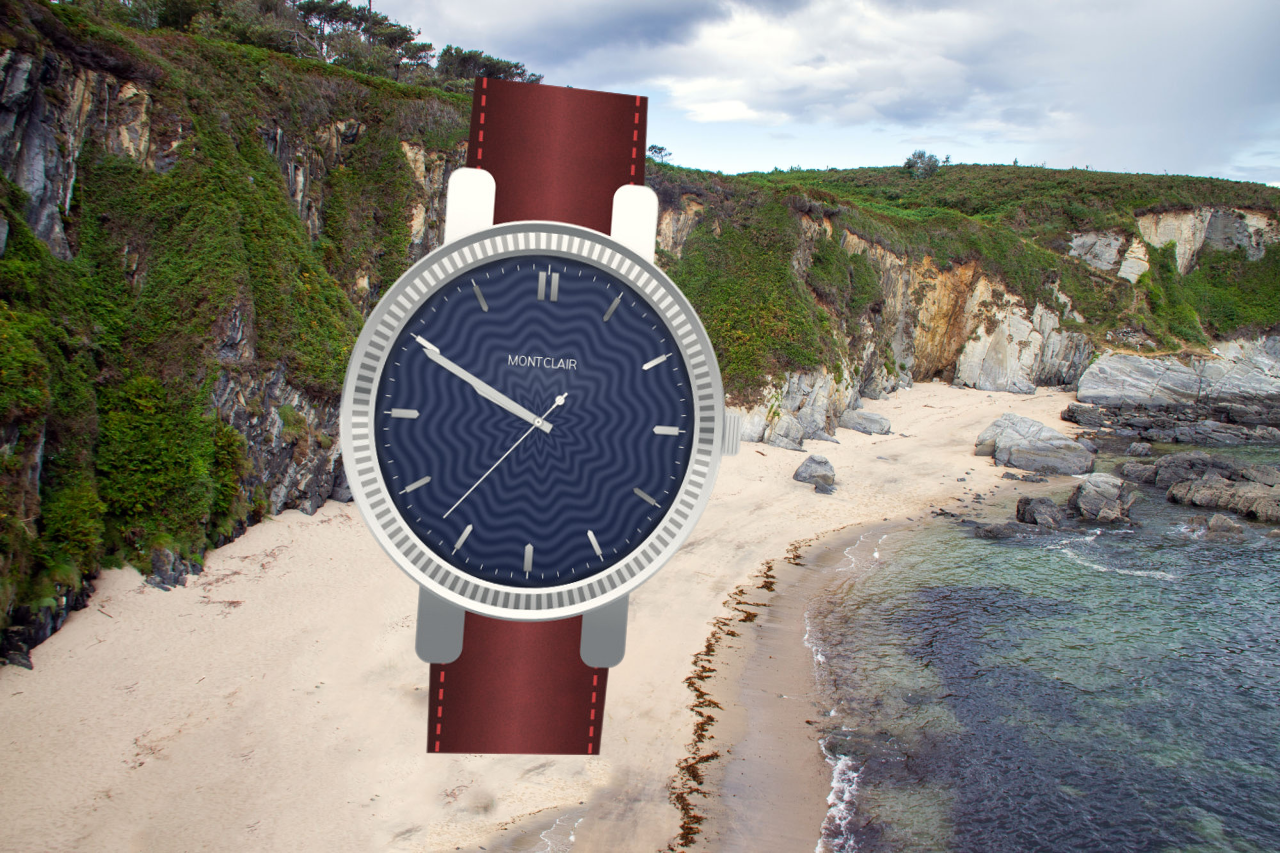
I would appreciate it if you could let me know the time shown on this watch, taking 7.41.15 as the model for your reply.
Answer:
9.49.37
